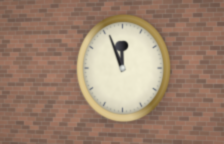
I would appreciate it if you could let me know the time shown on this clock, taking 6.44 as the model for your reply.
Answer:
11.56
